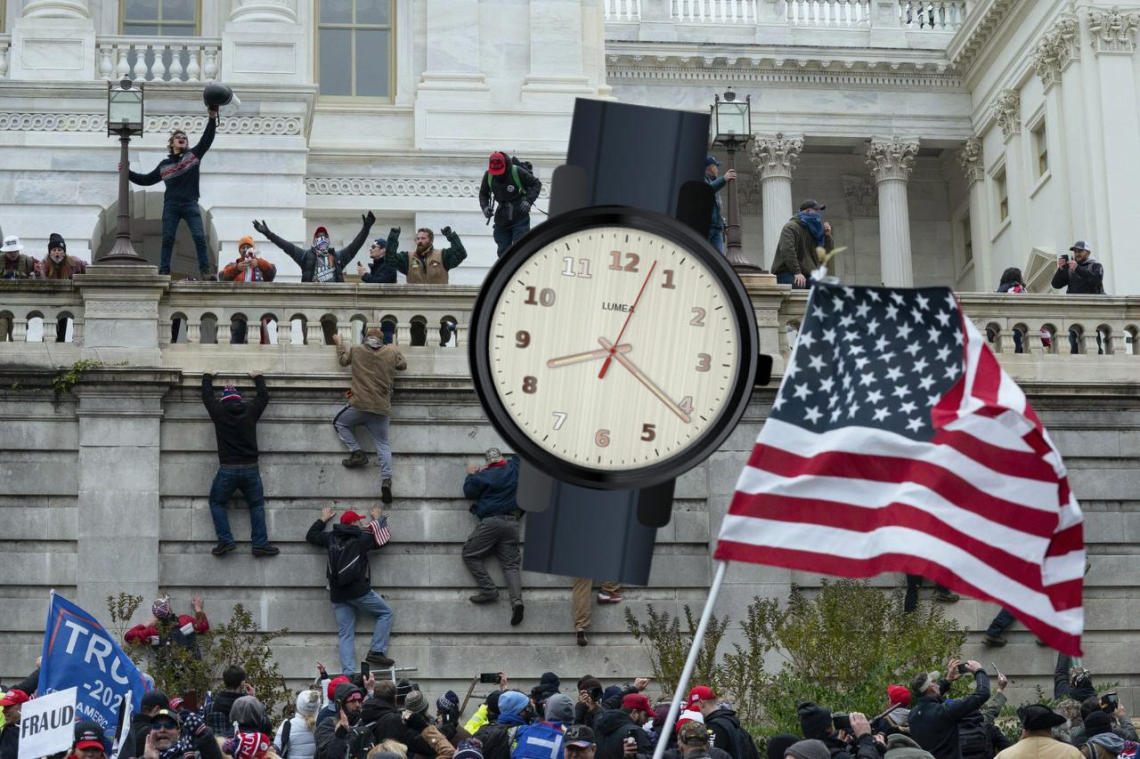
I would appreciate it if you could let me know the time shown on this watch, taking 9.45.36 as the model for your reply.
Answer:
8.21.03
